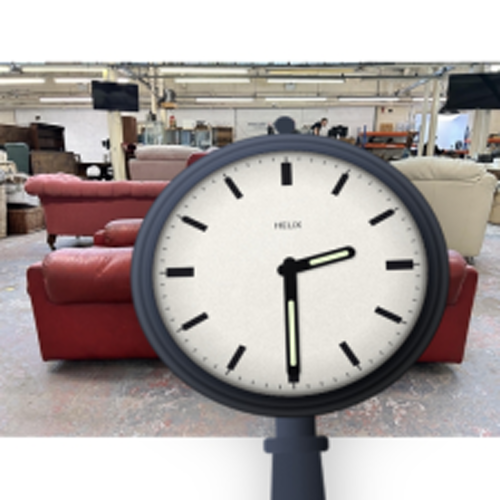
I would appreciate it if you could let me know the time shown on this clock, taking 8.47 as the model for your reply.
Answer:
2.30
